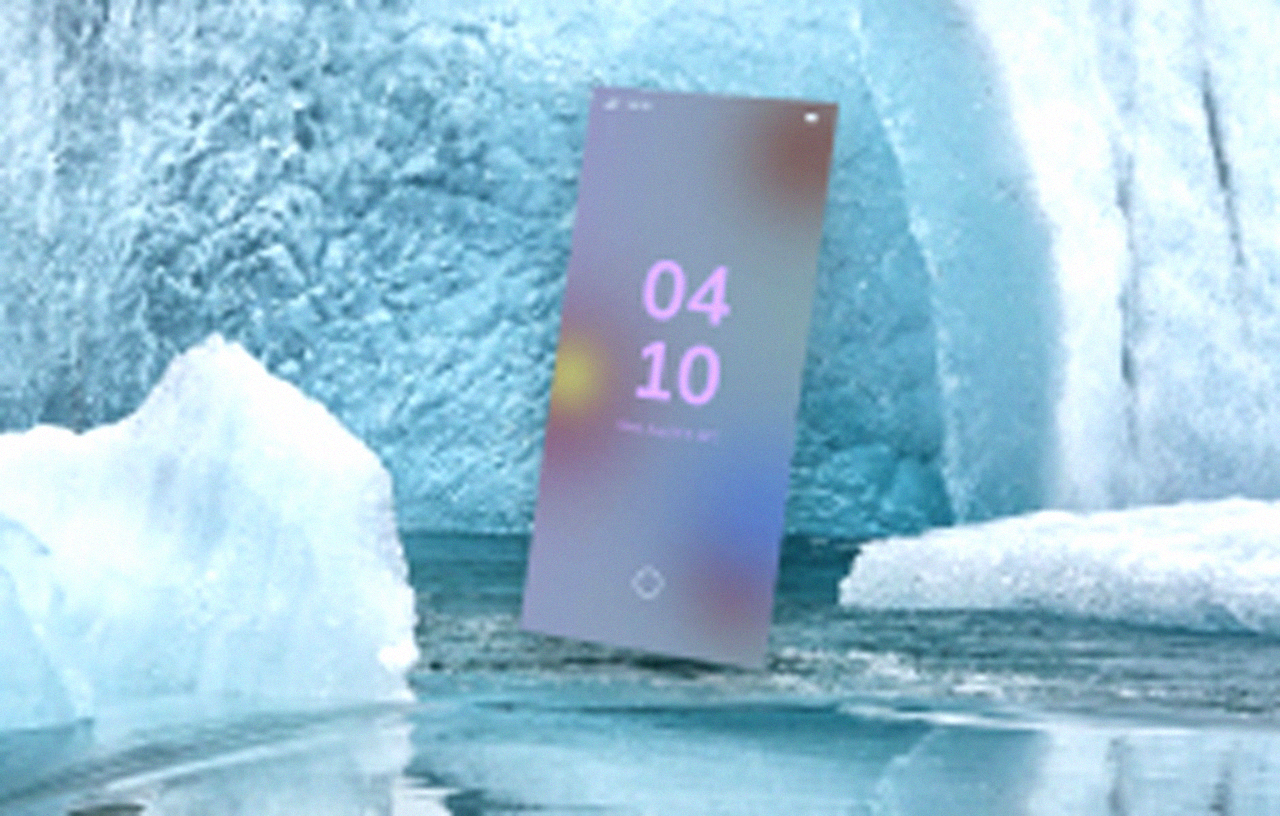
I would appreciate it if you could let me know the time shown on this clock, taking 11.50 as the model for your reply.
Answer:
4.10
